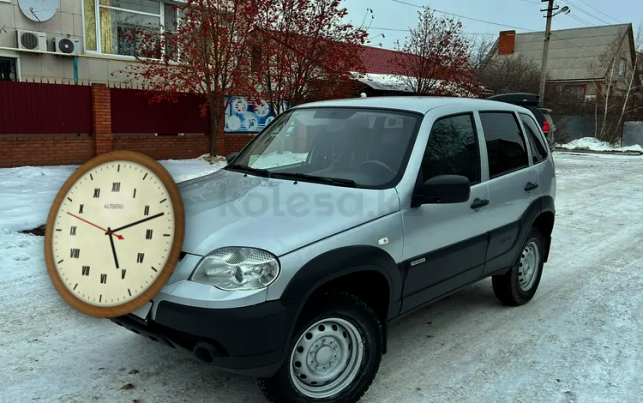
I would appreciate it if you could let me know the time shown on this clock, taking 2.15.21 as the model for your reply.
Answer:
5.11.48
